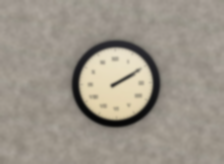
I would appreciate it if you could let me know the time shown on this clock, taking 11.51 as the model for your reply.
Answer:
2.10
